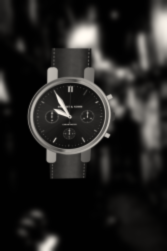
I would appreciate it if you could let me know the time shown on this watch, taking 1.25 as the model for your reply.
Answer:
9.55
